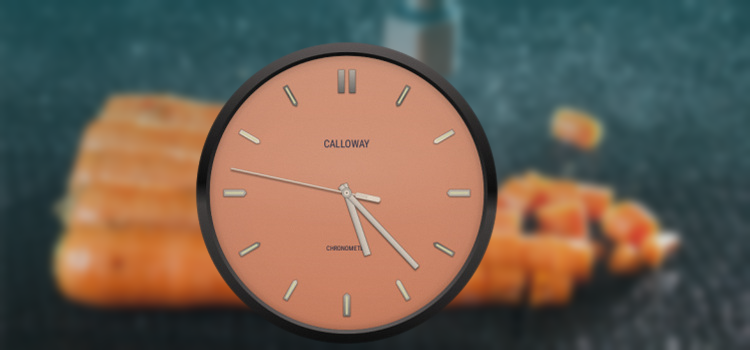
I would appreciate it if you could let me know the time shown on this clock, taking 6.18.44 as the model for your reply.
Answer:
5.22.47
